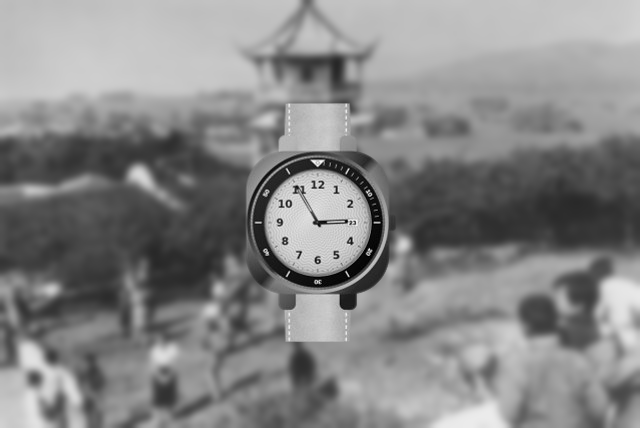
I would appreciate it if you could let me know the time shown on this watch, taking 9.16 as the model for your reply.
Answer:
2.55
